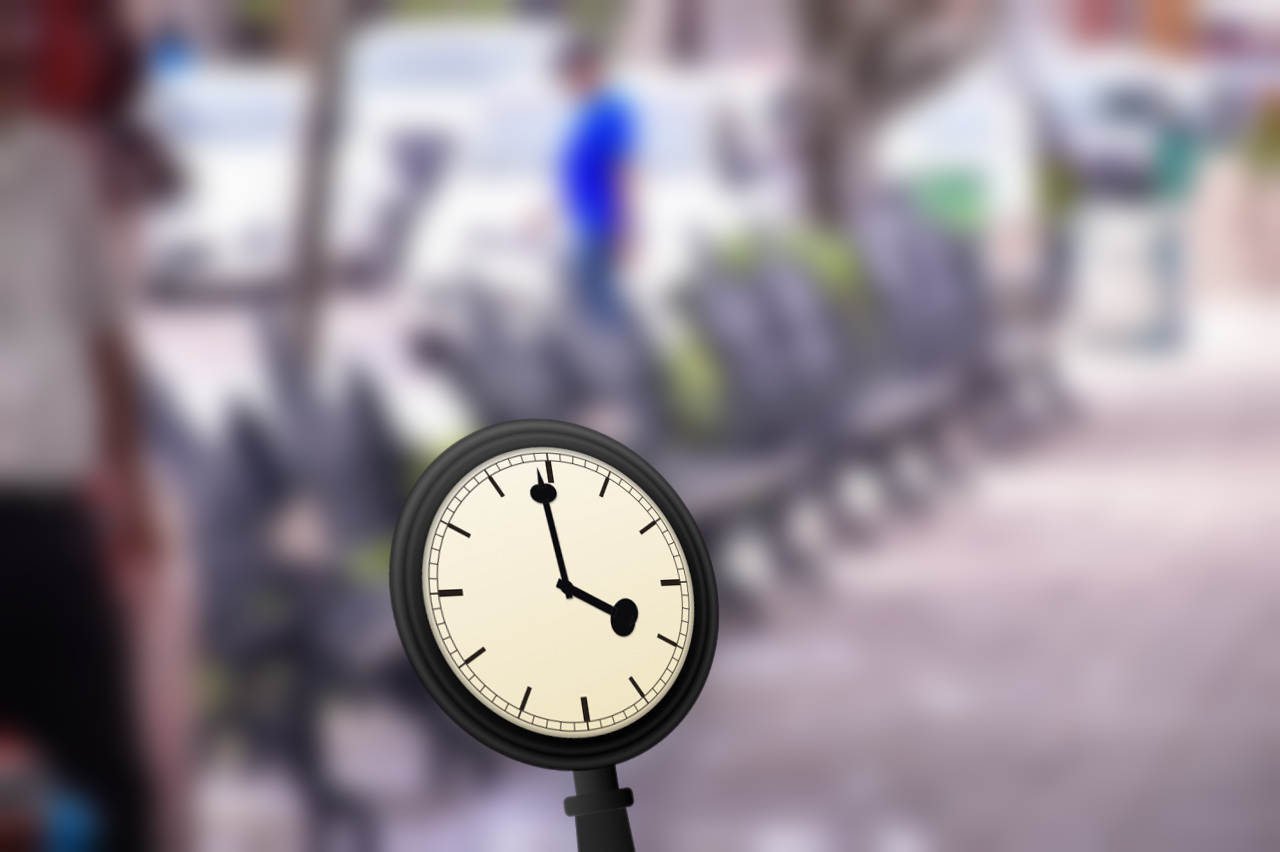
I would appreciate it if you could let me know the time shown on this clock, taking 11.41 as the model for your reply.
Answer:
3.59
